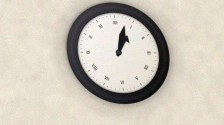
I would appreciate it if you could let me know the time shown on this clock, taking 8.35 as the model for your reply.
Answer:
1.03
